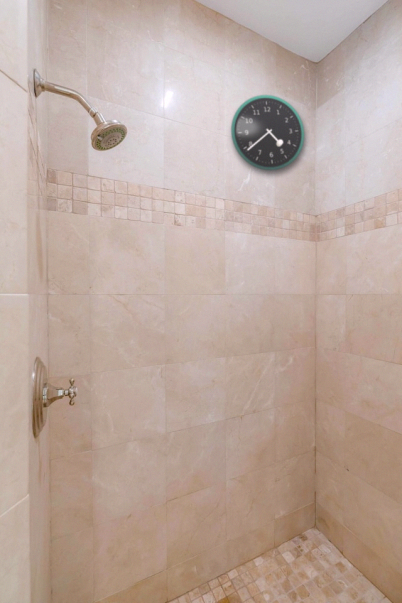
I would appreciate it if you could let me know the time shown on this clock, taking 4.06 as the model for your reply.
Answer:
4.39
